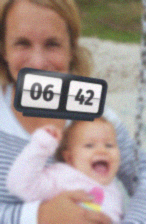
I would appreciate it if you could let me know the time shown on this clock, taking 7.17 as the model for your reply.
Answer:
6.42
